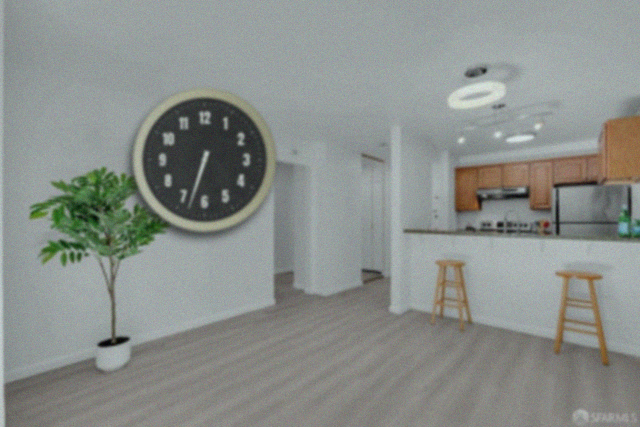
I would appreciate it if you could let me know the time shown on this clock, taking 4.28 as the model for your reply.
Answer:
6.33
